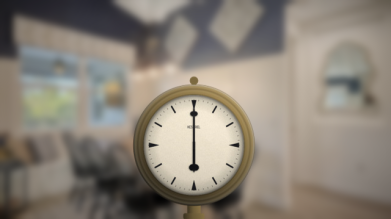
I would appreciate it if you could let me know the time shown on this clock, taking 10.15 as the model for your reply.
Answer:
6.00
